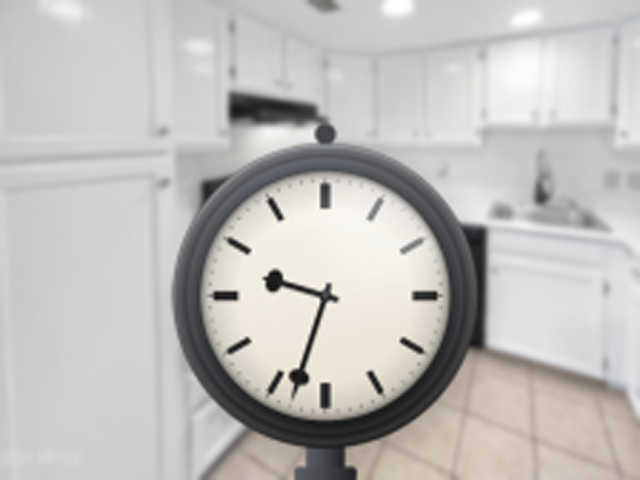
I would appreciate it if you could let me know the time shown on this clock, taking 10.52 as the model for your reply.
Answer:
9.33
